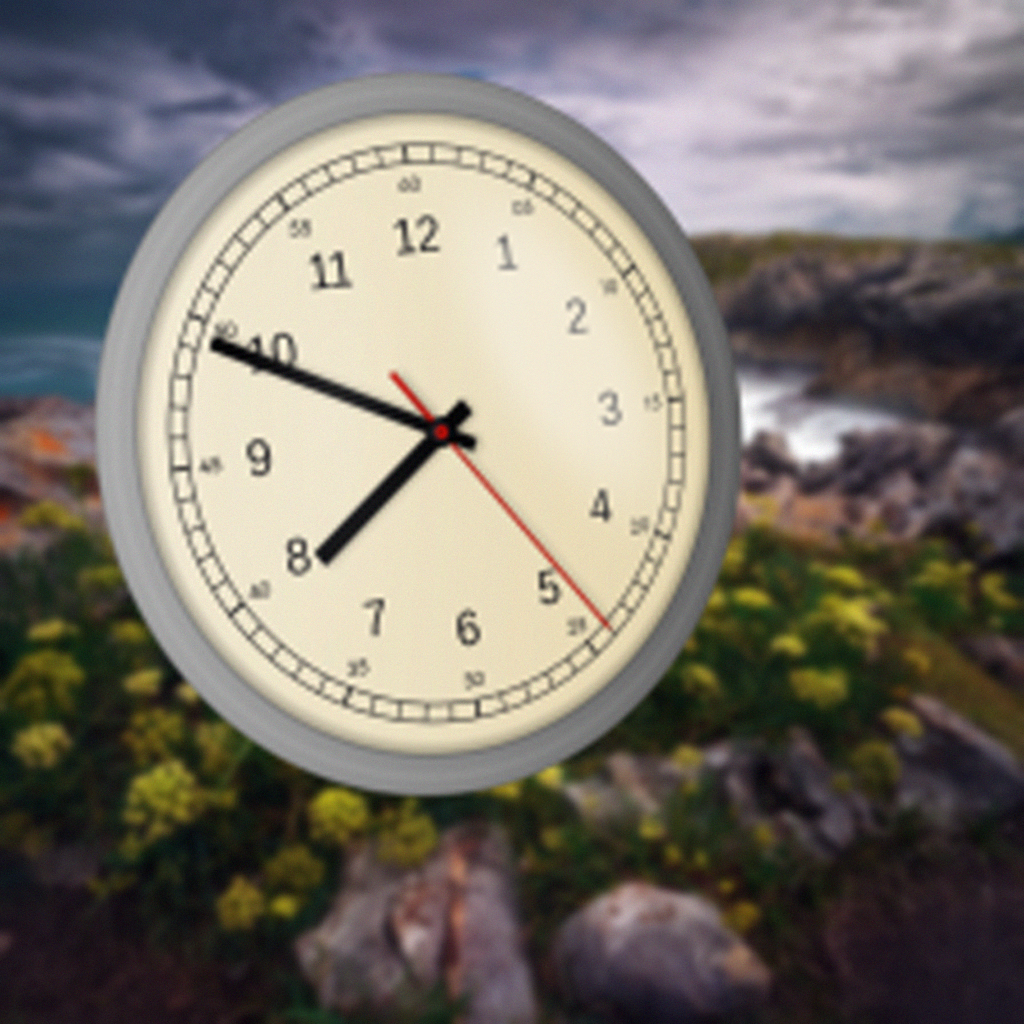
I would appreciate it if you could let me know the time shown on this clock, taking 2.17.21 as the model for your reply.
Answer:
7.49.24
